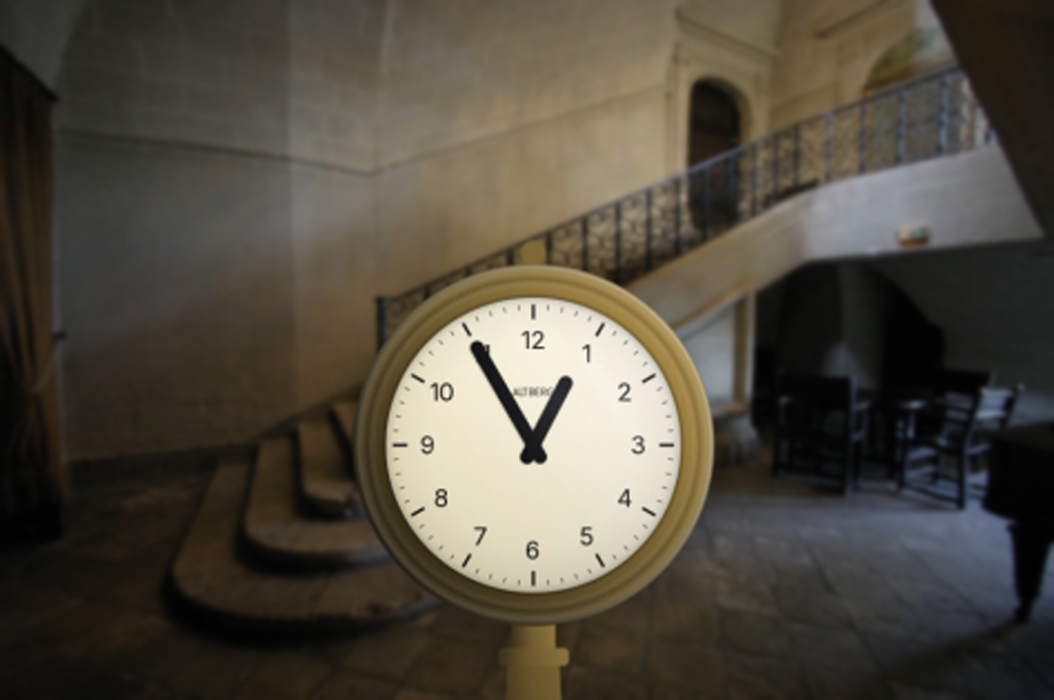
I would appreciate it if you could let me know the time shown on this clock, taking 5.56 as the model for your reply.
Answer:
12.55
